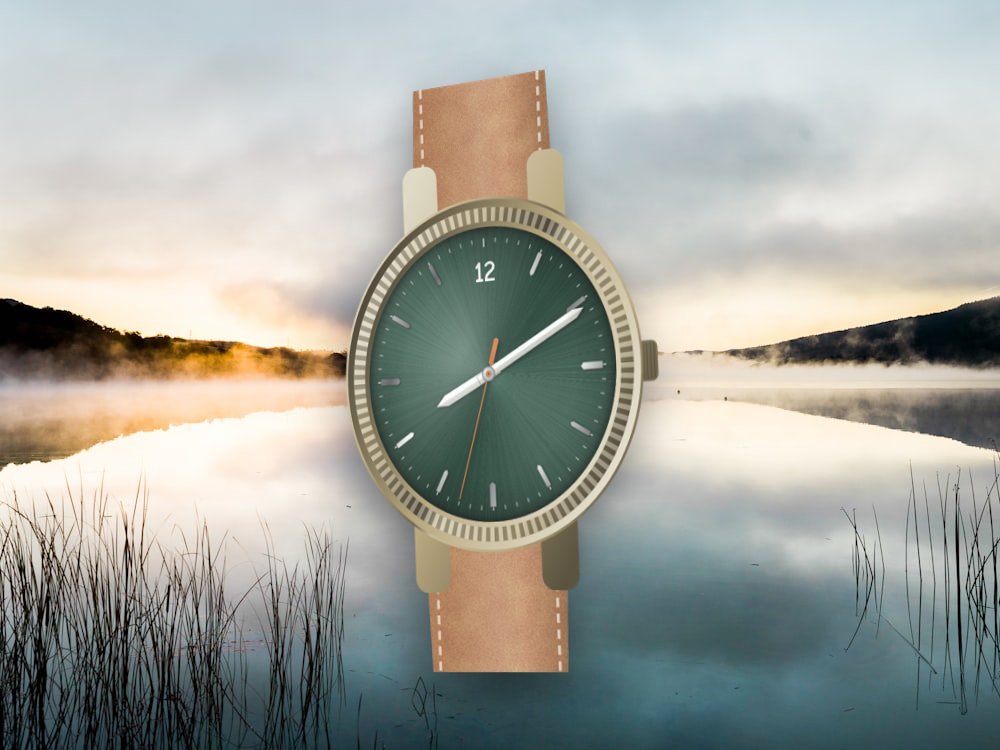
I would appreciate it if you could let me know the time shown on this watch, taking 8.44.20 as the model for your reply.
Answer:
8.10.33
